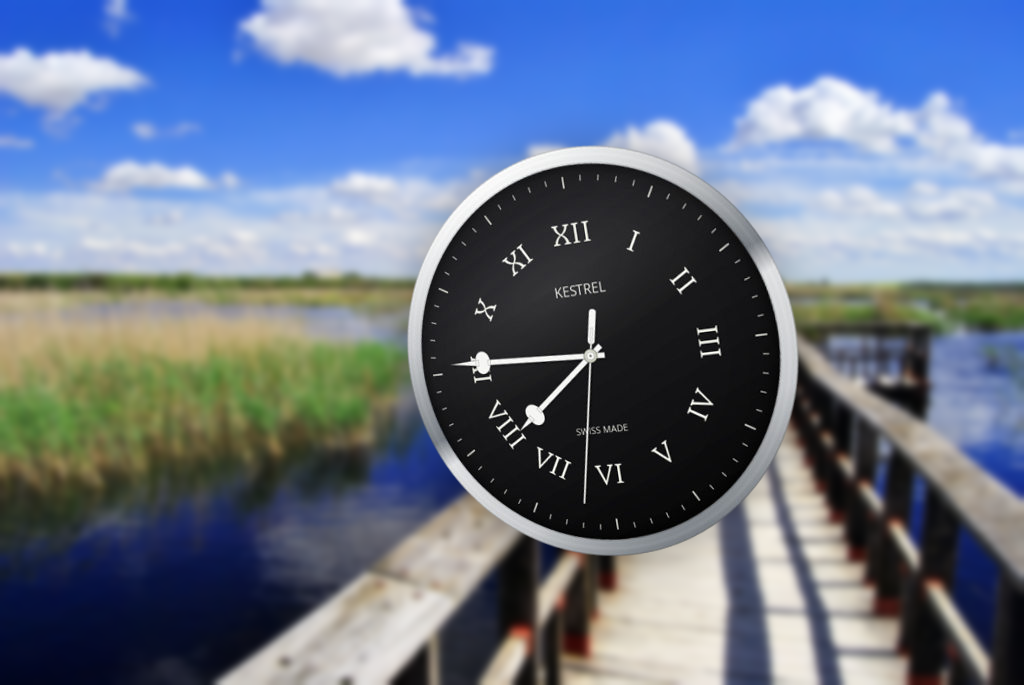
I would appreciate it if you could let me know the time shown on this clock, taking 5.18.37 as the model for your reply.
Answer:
7.45.32
